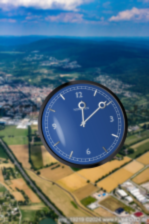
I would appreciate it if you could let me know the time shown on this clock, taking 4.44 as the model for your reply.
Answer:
12.09
